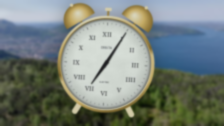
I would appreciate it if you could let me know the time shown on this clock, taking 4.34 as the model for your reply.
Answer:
7.05
